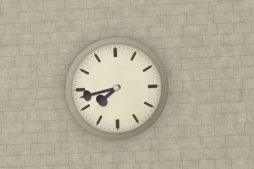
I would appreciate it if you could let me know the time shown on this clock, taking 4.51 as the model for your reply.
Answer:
7.43
